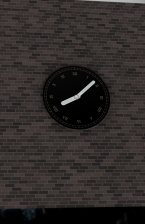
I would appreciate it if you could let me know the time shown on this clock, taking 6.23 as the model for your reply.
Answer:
8.08
